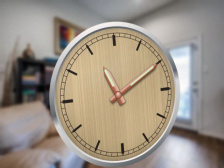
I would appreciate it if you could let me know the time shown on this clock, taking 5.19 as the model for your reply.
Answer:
11.10
